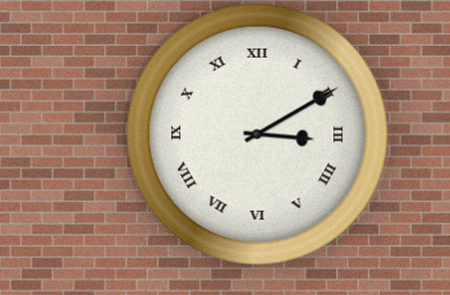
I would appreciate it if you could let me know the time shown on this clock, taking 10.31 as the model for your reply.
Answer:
3.10
